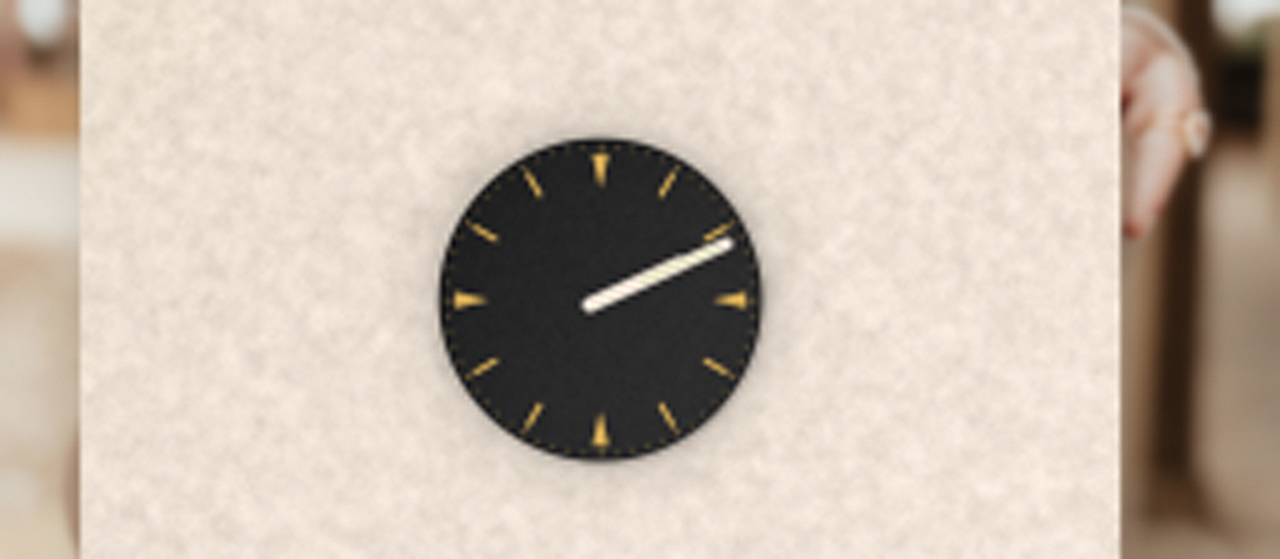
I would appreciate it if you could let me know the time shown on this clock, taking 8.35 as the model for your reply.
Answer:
2.11
